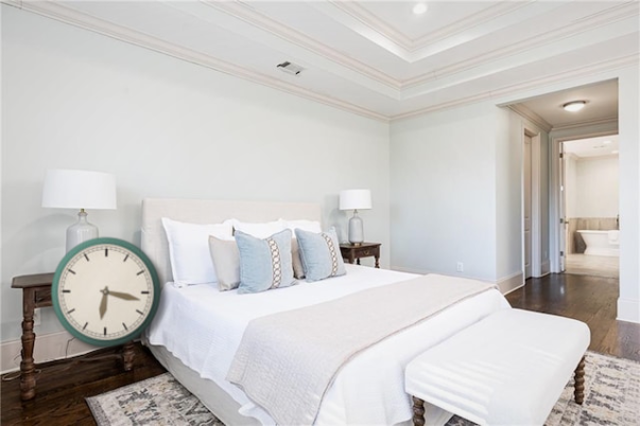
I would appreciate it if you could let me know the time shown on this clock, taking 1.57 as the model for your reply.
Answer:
6.17
